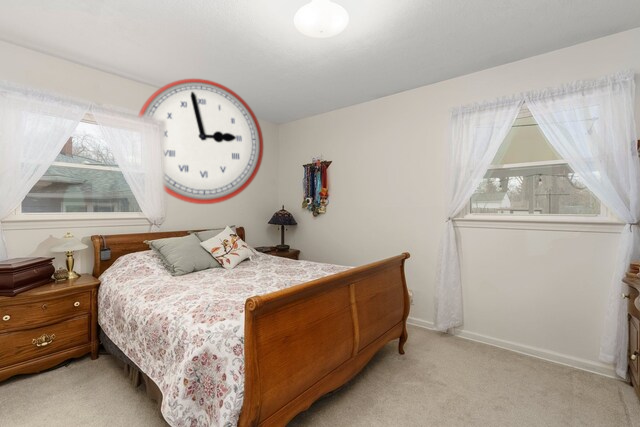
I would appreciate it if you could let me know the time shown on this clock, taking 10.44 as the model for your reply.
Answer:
2.58
